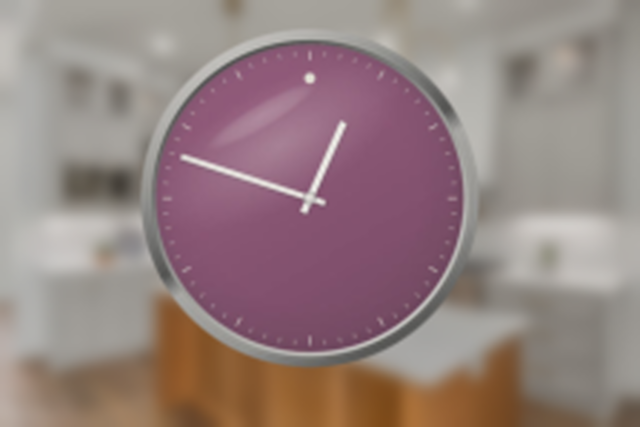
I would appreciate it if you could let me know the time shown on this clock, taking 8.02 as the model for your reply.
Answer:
12.48
